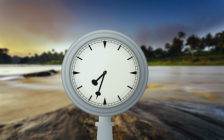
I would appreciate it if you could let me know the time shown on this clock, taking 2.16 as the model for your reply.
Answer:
7.33
